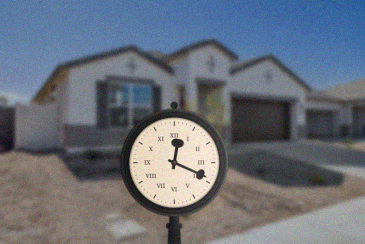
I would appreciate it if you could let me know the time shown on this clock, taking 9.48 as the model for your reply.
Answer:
12.19
